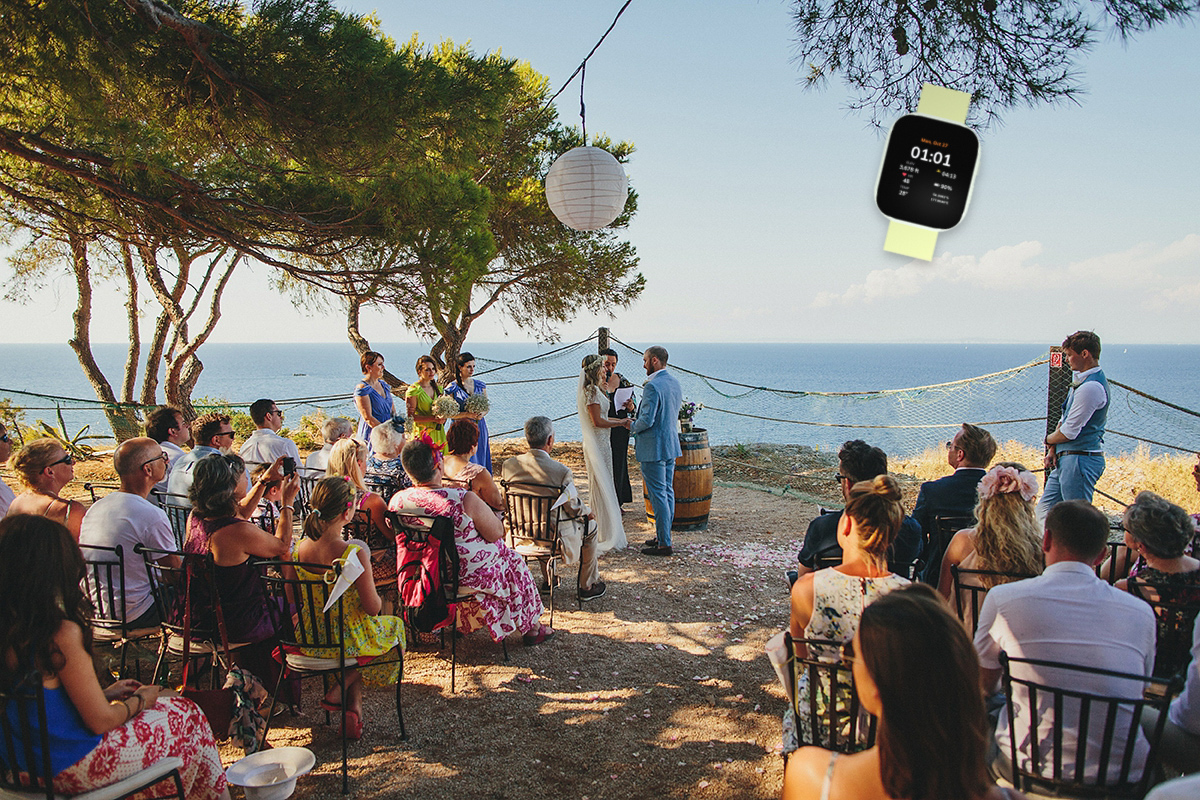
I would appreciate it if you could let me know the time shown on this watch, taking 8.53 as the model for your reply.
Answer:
1.01
